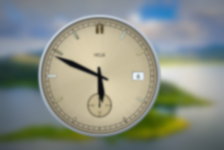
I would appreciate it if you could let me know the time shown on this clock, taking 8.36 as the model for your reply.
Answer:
5.49
